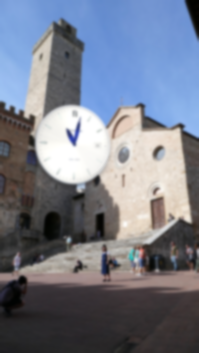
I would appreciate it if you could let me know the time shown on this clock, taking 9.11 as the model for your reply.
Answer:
11.02
